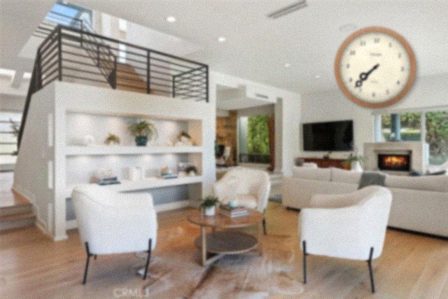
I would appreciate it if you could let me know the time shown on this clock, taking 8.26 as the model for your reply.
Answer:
7.37
